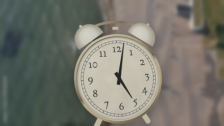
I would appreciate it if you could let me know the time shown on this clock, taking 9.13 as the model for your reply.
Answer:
5.02
